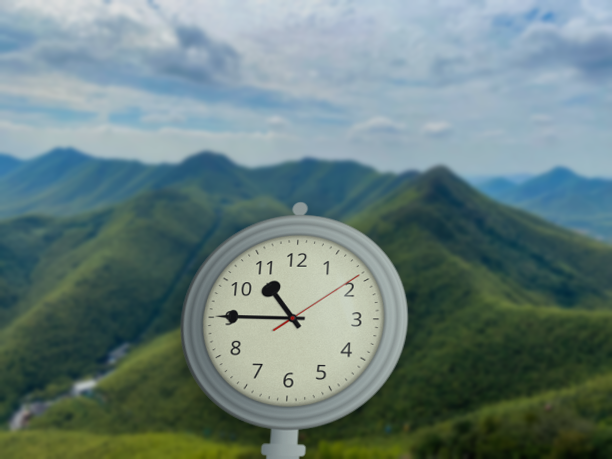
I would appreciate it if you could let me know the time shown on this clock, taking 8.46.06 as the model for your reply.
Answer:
10.45.09
